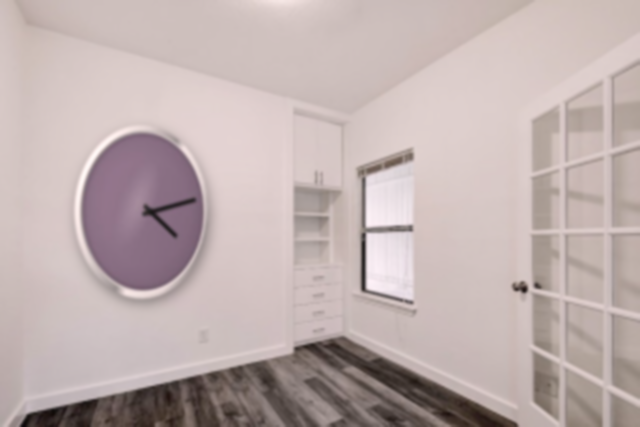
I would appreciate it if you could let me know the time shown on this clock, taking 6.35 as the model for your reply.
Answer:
4.13
